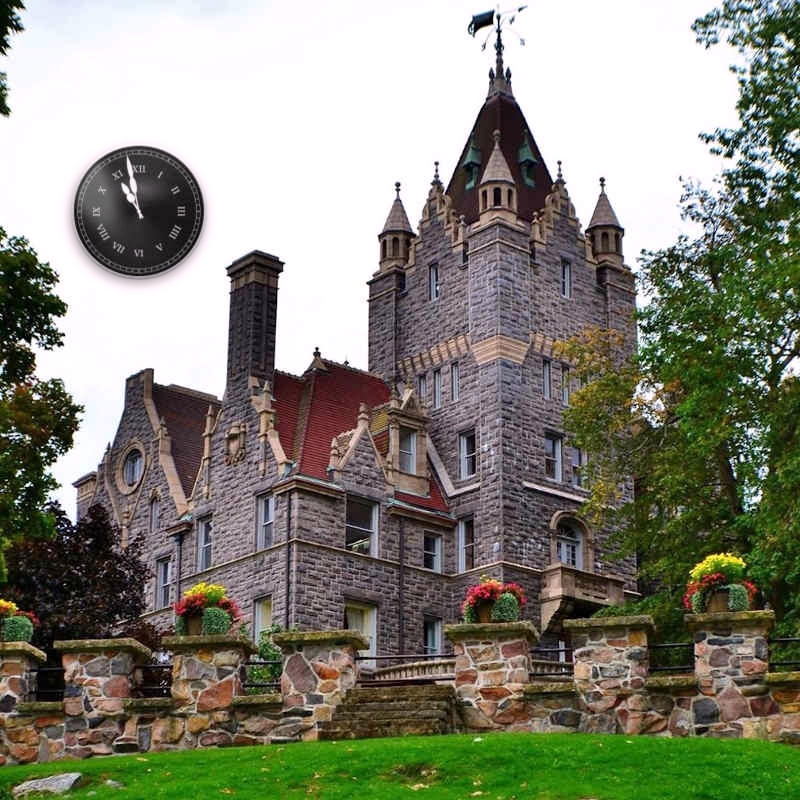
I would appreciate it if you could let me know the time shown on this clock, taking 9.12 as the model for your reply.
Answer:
10.58
